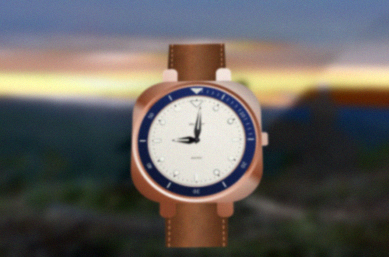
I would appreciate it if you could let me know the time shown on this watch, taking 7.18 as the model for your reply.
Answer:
9.01
